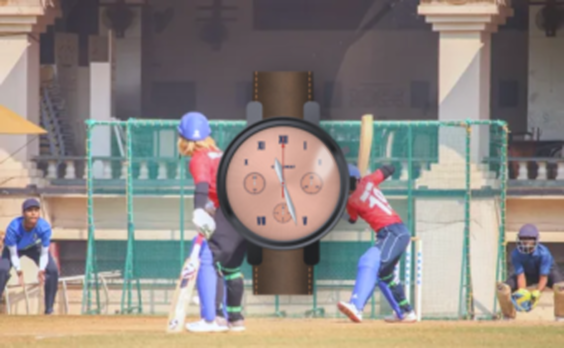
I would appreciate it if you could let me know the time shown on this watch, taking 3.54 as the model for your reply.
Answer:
11.27
